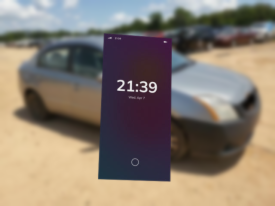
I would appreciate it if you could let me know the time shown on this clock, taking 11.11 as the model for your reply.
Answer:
21.39
